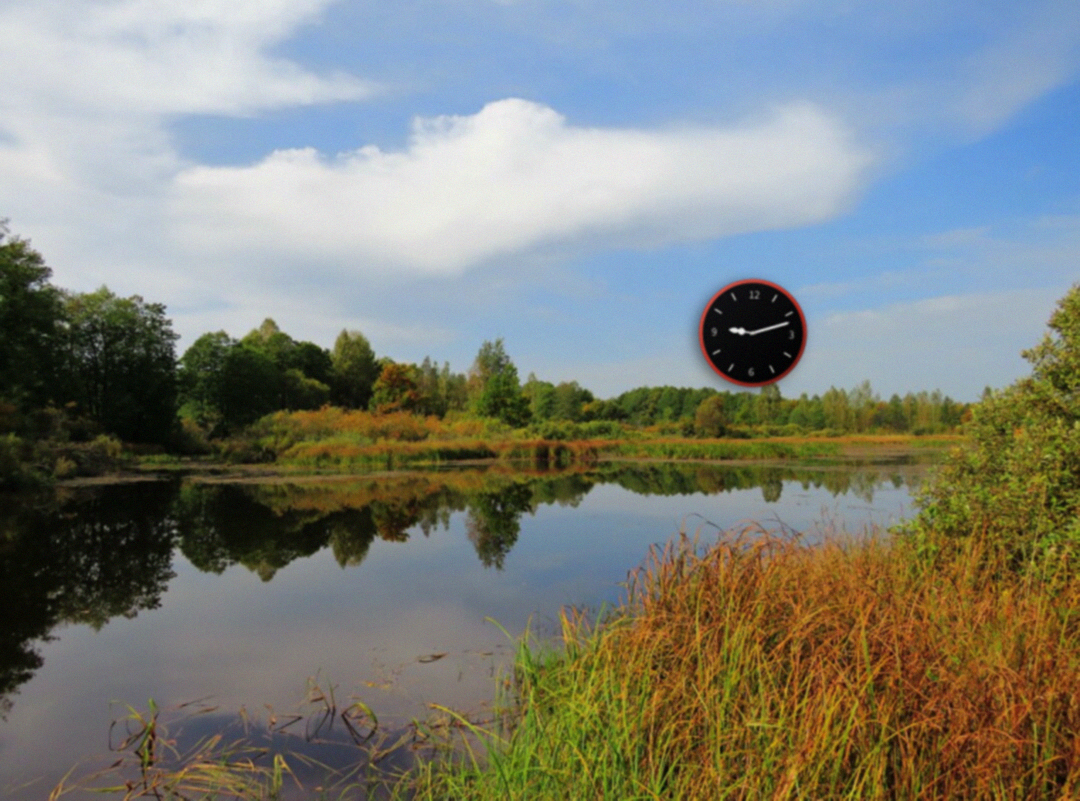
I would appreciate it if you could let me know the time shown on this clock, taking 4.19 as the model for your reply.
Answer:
9.12
